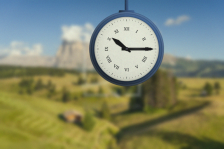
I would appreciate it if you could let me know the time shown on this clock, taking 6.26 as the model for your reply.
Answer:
10.15
